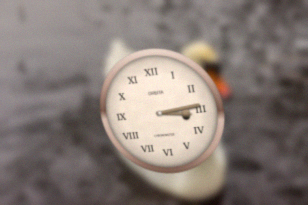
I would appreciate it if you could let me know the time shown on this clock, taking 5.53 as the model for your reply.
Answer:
3.14
